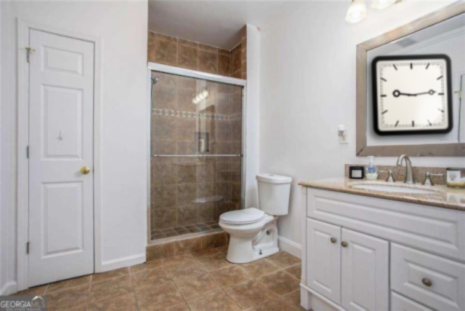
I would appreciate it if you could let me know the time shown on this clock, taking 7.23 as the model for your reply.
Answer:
9.14
